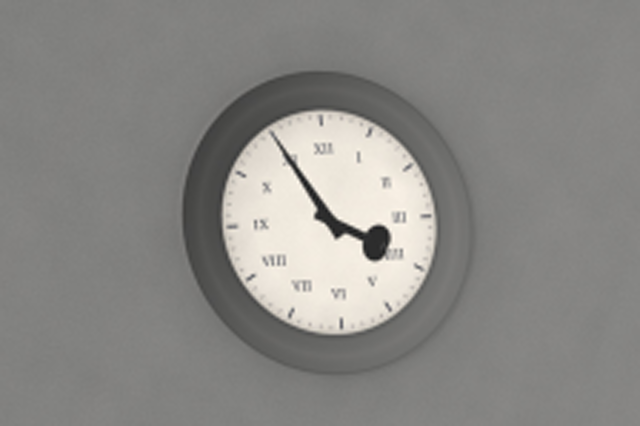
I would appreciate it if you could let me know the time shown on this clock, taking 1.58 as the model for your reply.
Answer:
3.55
